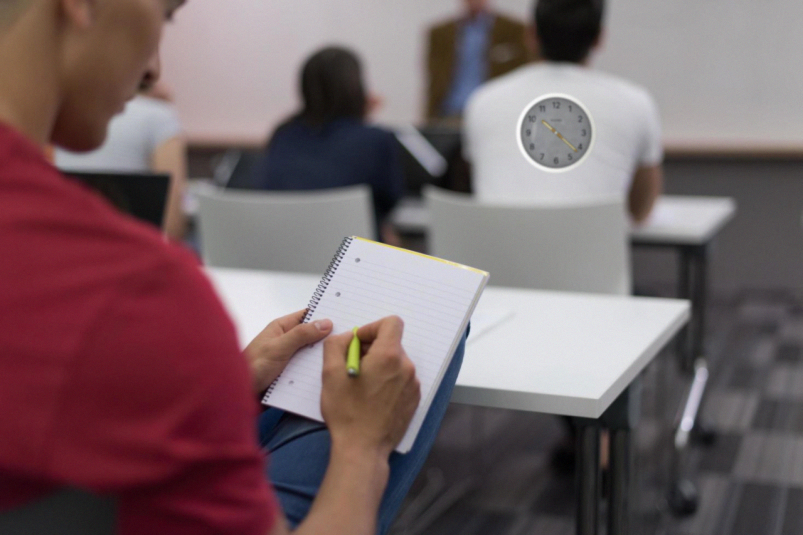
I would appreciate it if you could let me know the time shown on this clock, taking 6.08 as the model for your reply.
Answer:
10.22
